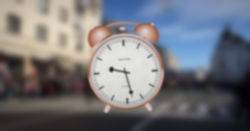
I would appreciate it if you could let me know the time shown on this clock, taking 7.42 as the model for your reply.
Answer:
9.28
